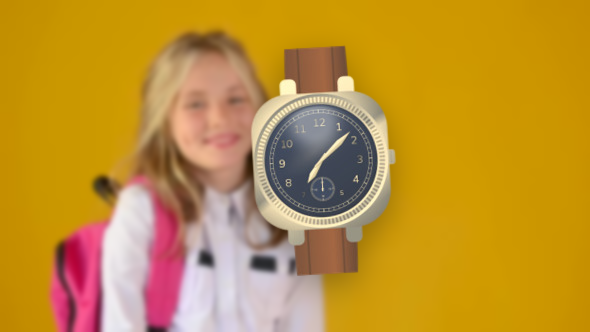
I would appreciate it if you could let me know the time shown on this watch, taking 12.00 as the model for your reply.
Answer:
7.08
